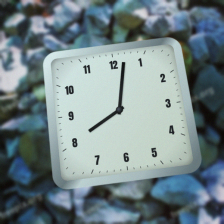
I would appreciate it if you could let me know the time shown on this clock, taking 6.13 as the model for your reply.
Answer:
8.02
